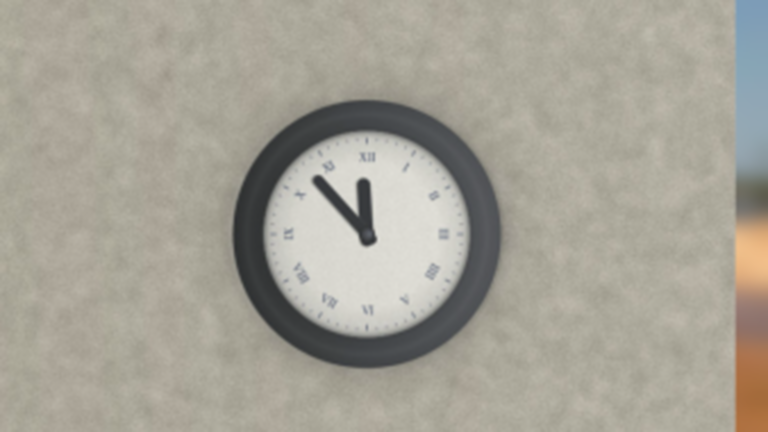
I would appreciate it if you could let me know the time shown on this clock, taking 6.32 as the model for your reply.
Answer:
11.53
